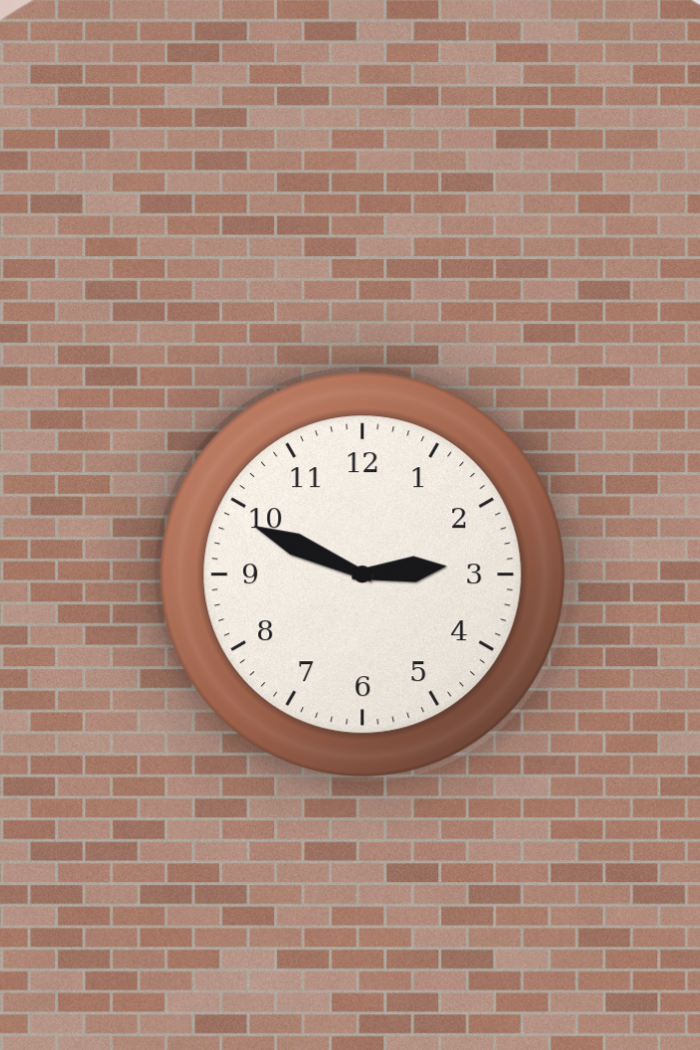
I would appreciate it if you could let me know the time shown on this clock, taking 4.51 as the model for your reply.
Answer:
2.49
